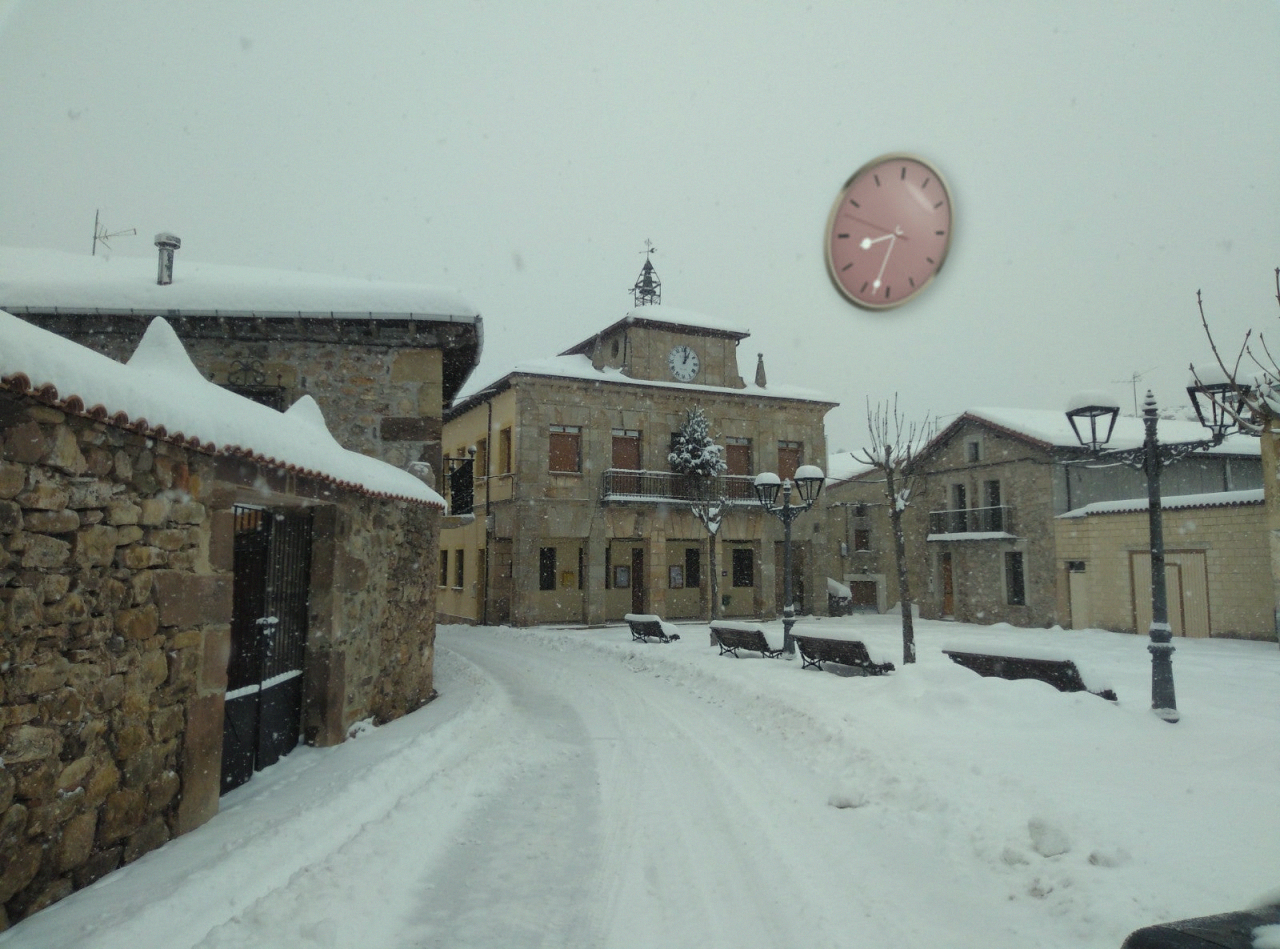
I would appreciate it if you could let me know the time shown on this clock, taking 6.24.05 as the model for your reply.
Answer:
8.32.48
